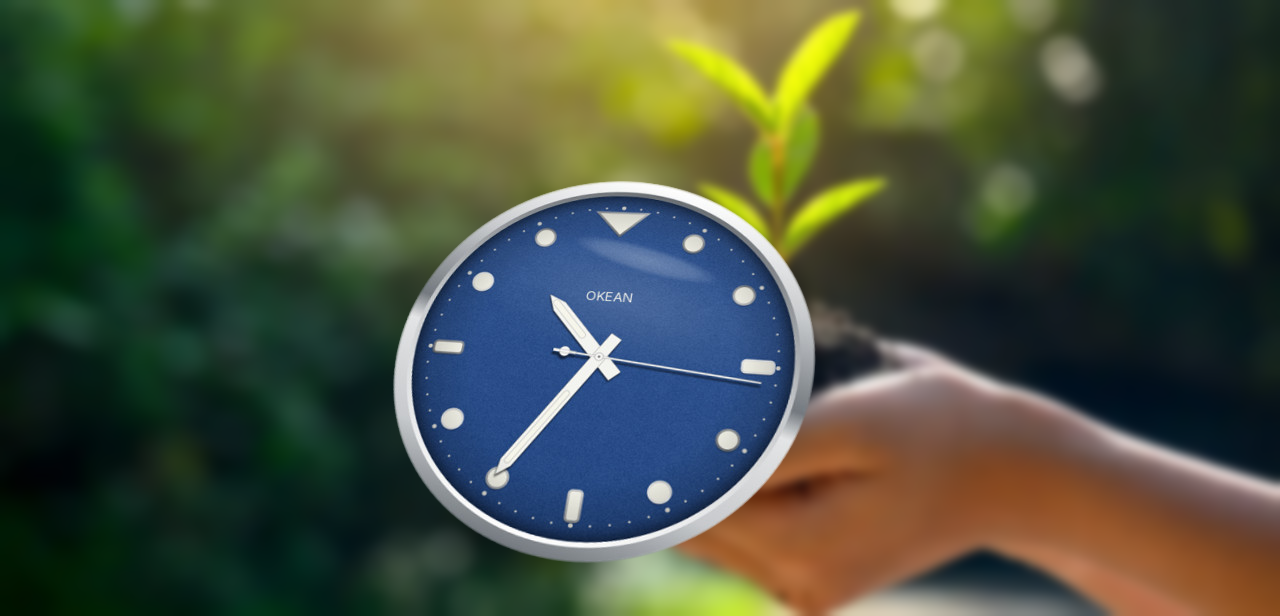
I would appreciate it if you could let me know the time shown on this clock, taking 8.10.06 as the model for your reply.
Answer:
10.35.16
